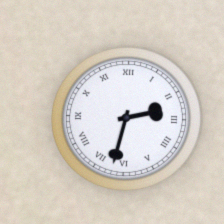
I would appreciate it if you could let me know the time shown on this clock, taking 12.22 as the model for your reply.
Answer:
2.32
